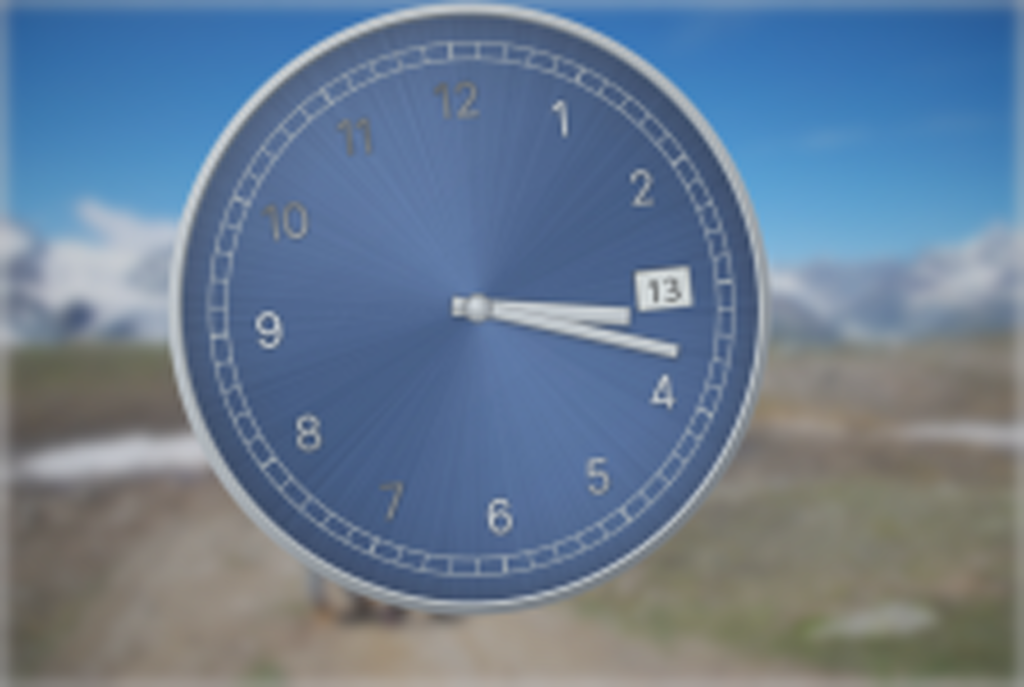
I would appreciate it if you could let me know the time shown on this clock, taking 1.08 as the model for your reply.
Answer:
3.18
